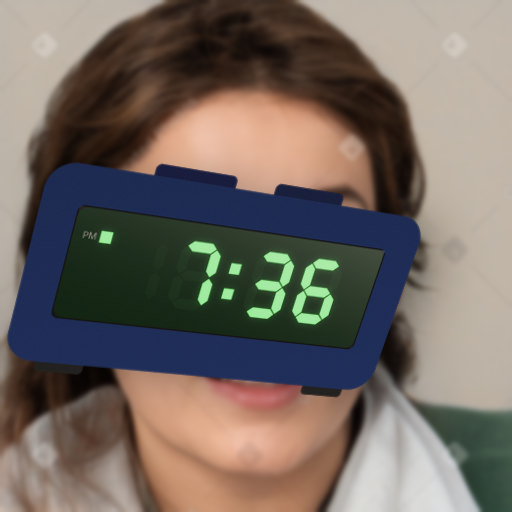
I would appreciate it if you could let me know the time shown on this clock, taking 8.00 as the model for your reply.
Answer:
7.36
